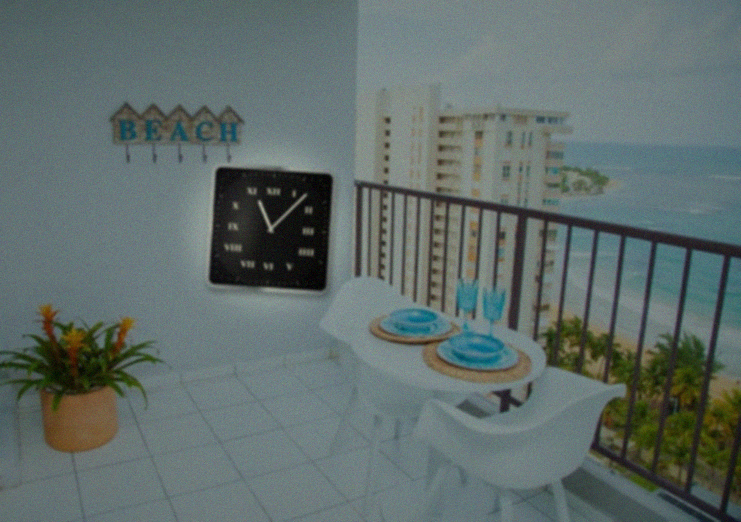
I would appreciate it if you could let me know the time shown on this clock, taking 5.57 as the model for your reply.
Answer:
11.07
